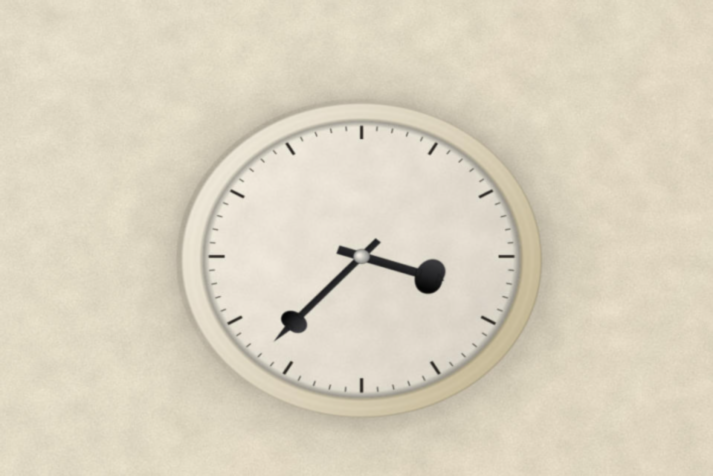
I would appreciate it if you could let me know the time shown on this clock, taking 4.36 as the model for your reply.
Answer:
3.37
